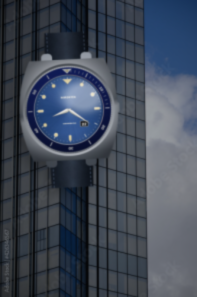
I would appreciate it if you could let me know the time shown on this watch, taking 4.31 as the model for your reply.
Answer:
8.21
